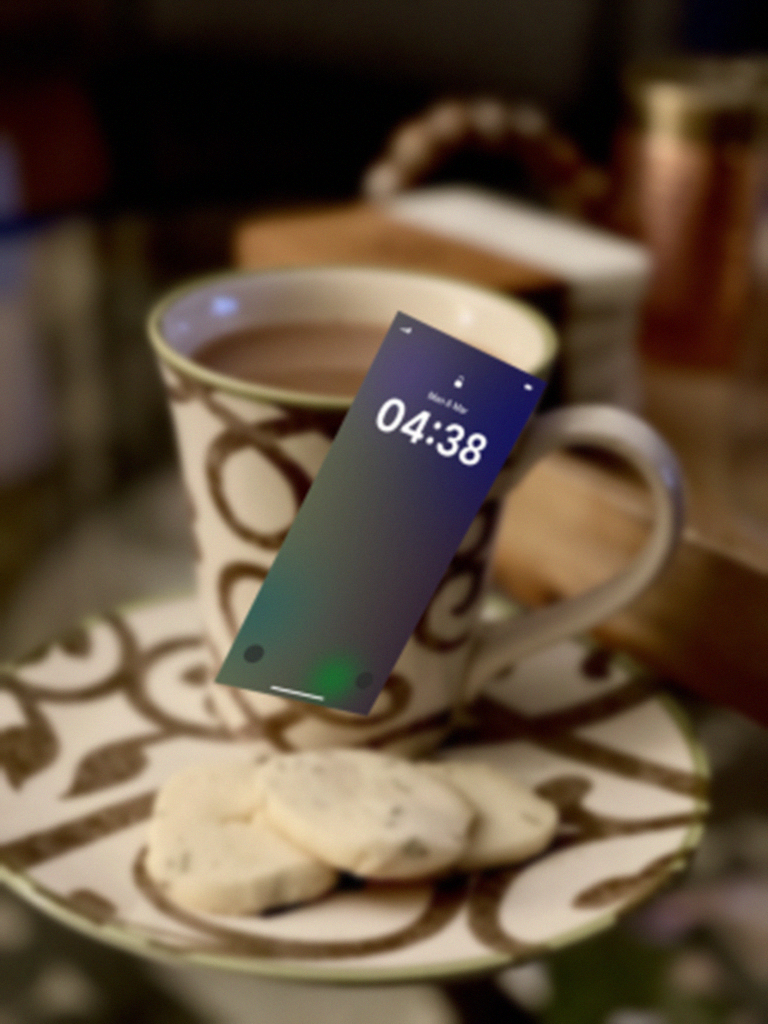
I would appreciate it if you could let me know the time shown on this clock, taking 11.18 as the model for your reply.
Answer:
4.38
